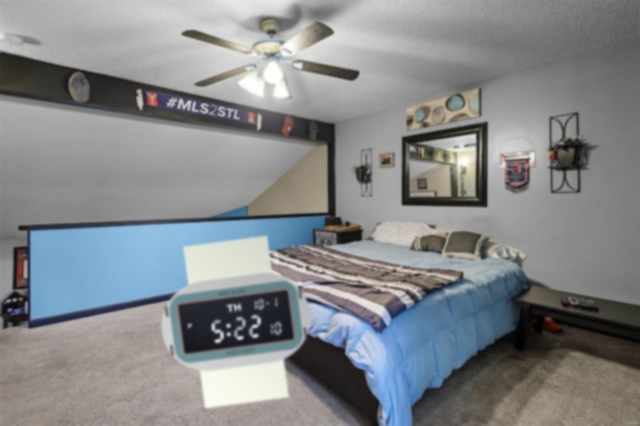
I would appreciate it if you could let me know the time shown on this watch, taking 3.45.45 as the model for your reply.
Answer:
5.22.10
